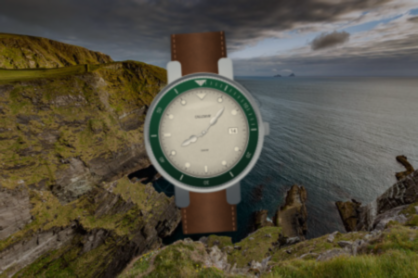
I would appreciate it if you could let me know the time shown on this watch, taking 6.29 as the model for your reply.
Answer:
8.07
